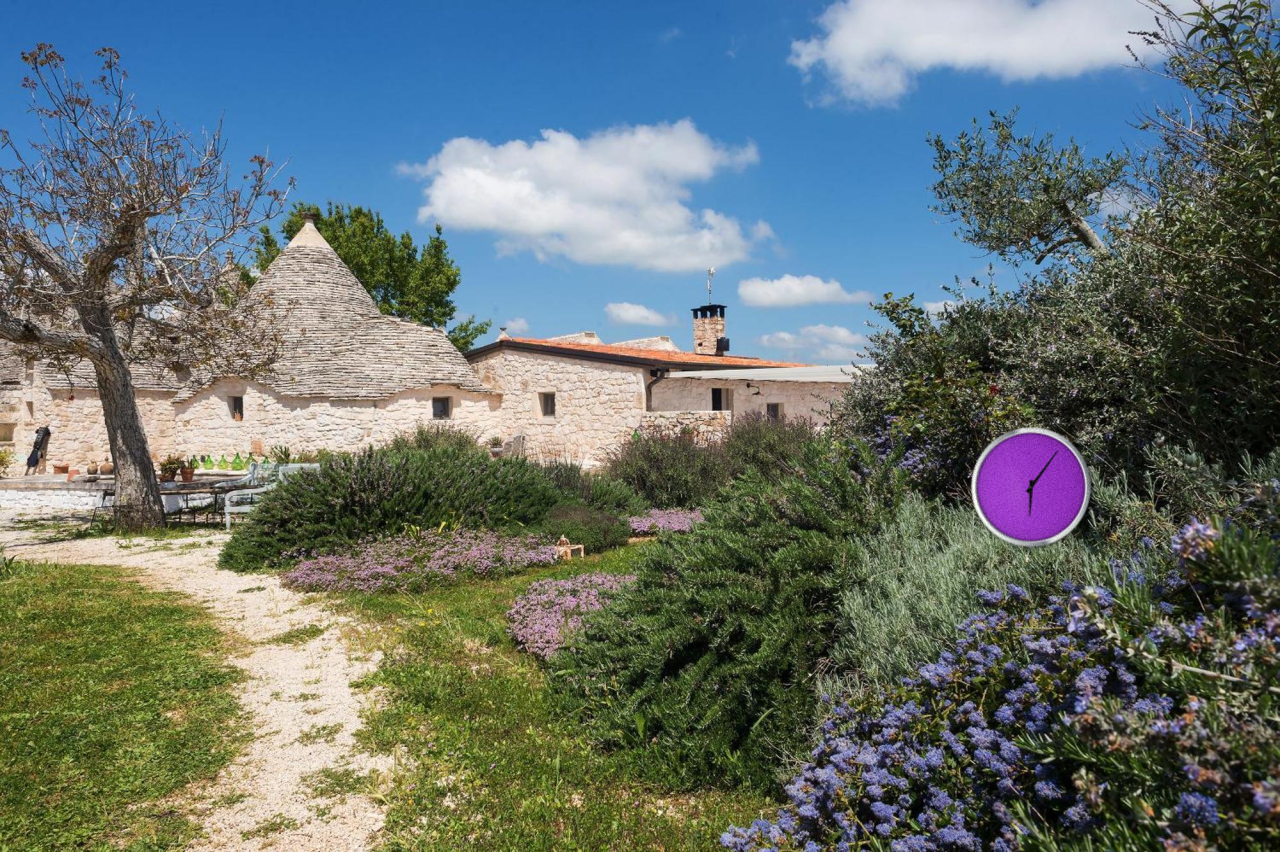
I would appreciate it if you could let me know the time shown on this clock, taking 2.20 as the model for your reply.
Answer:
6.06
